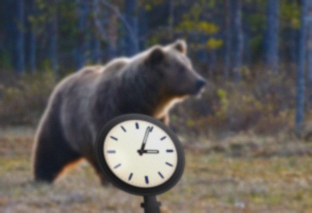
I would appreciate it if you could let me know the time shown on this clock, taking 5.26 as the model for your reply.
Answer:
3.04
